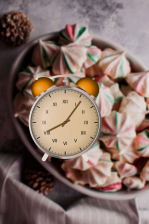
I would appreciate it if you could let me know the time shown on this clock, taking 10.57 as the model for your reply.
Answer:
8.06
